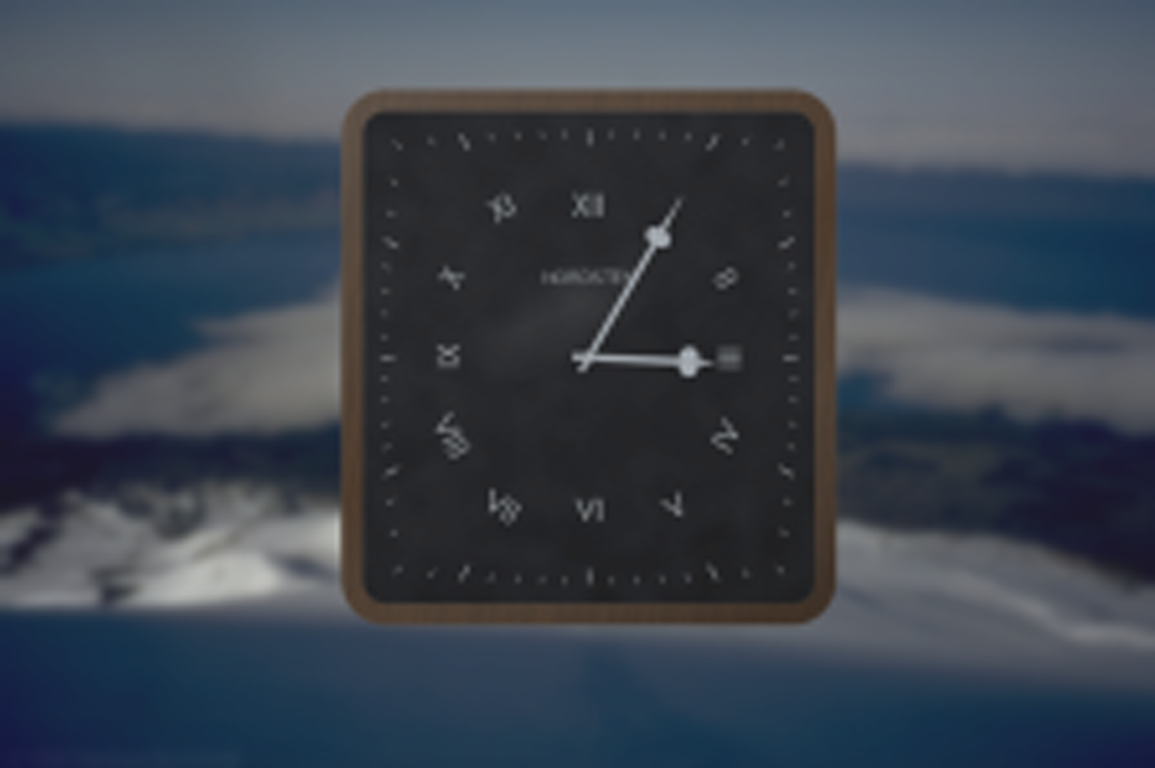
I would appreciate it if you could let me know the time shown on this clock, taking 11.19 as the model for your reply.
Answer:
3.05
